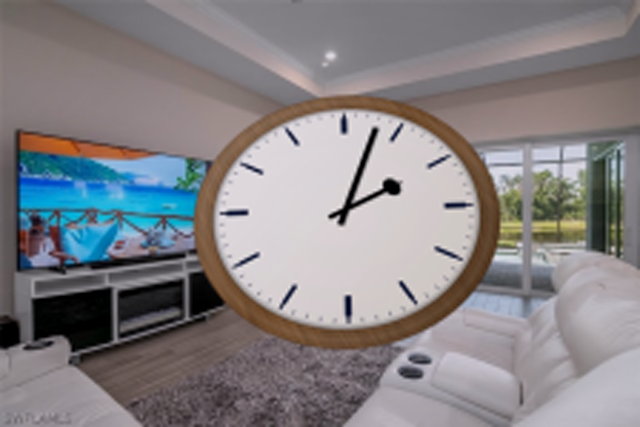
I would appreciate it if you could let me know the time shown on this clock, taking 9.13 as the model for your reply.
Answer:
2.03
